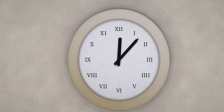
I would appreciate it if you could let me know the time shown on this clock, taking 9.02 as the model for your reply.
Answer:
12.07
